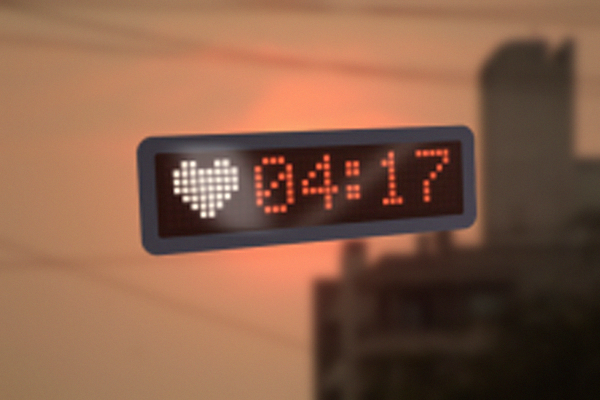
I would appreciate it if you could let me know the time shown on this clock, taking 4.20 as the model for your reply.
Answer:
4.17
